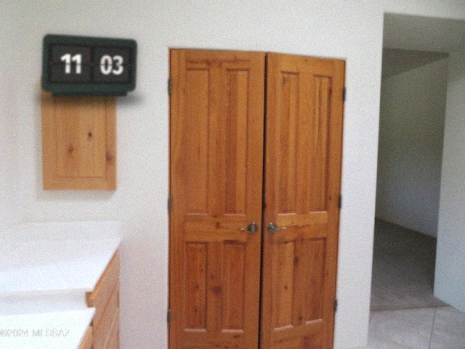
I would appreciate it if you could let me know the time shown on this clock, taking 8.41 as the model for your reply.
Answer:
11.03
